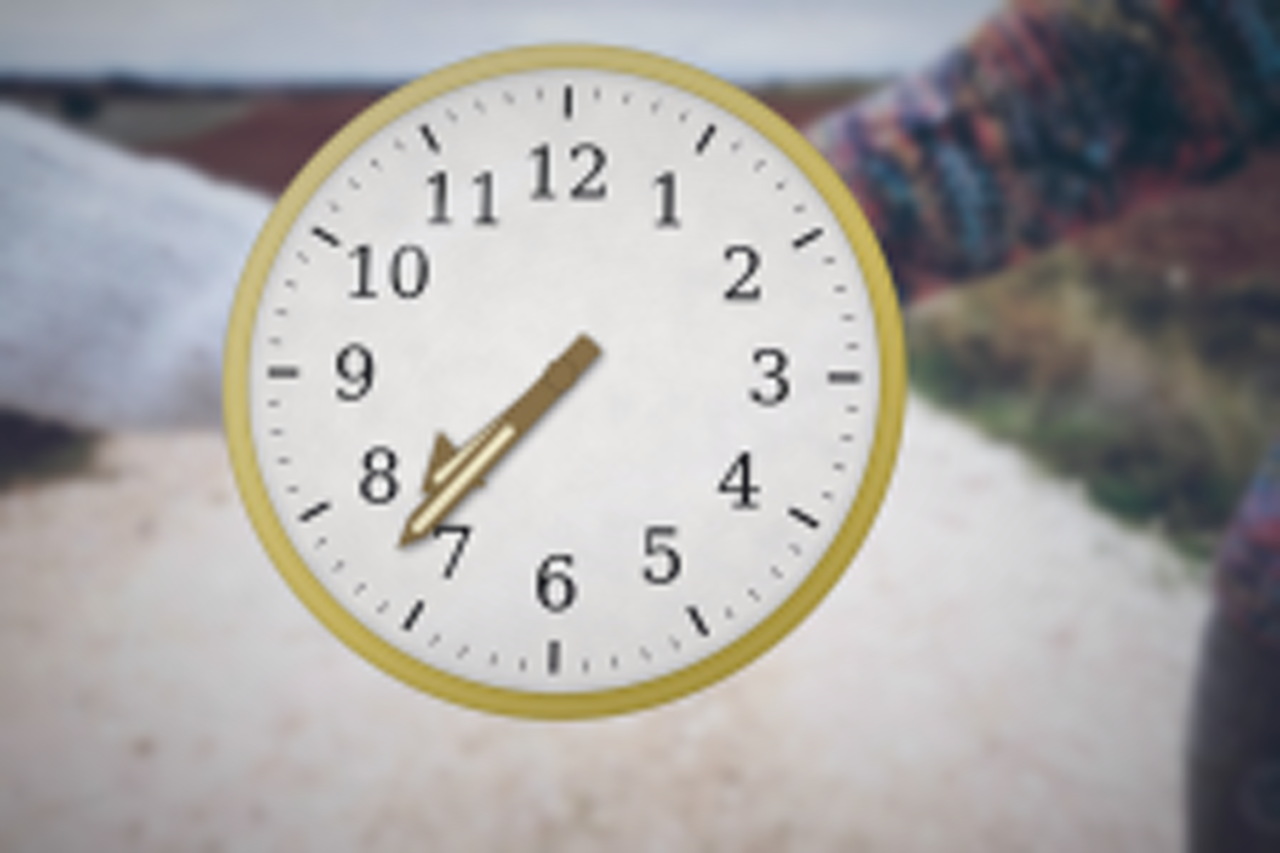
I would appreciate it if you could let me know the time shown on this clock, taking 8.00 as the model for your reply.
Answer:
7.37
